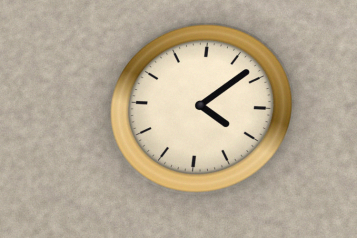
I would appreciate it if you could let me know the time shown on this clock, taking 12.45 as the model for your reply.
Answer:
4.08
